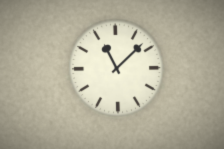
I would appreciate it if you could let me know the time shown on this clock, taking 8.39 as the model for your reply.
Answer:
11.08
